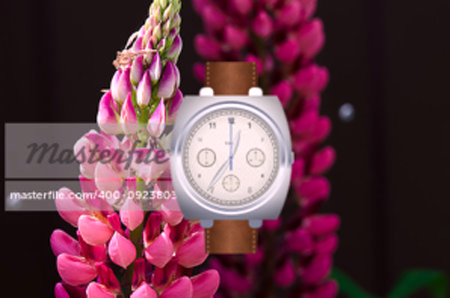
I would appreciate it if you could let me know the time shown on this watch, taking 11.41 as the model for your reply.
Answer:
12.36
